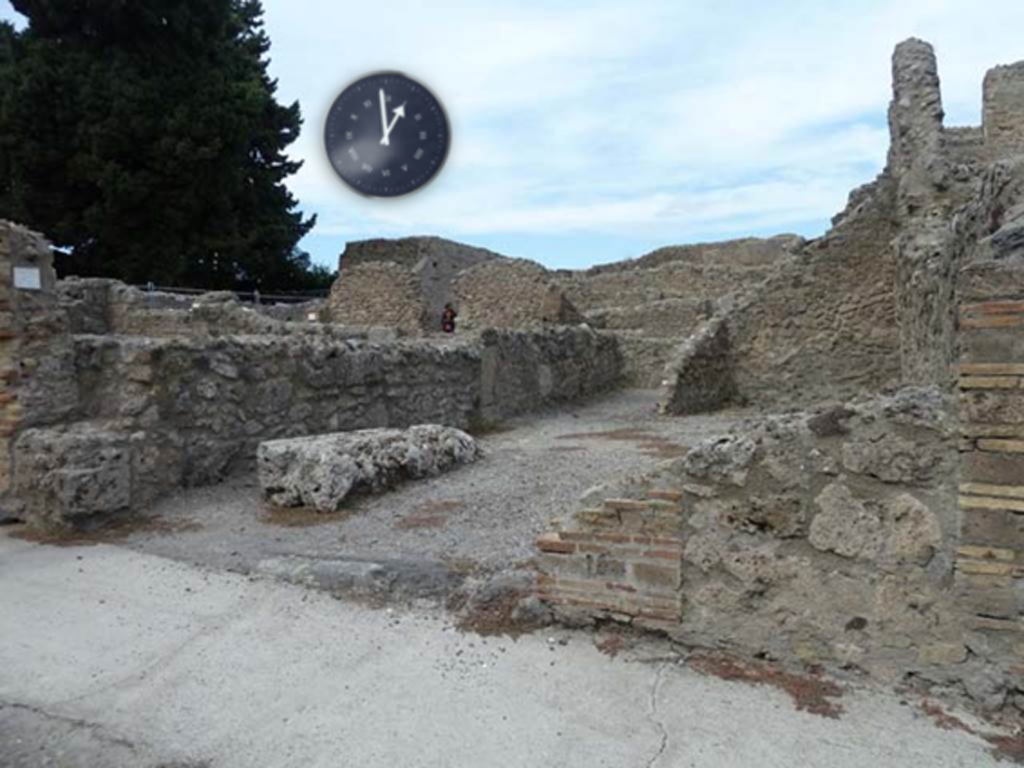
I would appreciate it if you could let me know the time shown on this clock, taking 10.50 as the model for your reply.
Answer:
12.59
